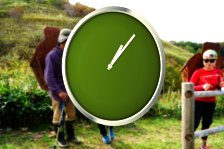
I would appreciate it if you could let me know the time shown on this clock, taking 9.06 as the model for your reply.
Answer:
1.07
